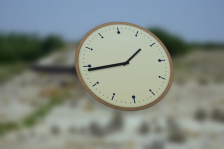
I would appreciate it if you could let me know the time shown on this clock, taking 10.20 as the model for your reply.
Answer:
1.44
